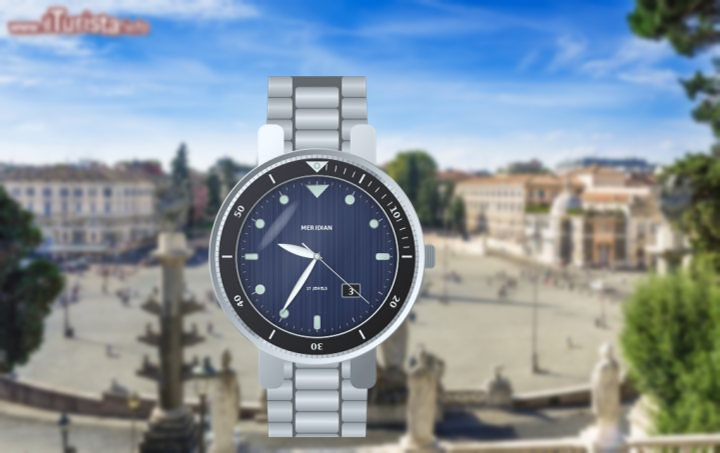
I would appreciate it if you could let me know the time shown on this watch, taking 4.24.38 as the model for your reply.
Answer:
9.35.22
